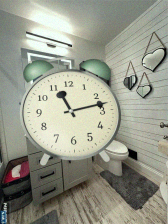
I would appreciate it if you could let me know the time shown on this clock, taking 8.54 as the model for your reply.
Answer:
11.13
